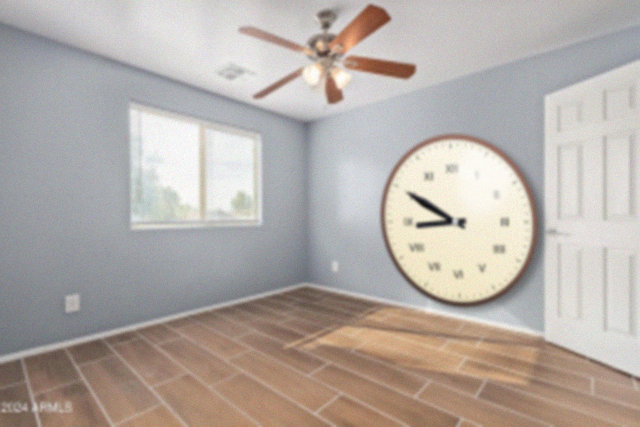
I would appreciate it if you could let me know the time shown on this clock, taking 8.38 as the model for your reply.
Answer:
8.50
